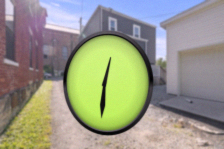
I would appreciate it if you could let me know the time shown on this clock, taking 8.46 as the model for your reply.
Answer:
12.31
